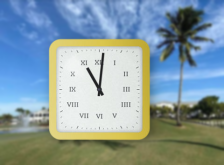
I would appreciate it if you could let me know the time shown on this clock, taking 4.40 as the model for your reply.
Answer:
11.01
